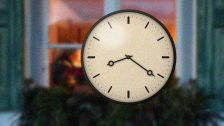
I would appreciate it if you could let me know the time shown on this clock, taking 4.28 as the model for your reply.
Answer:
8.21
